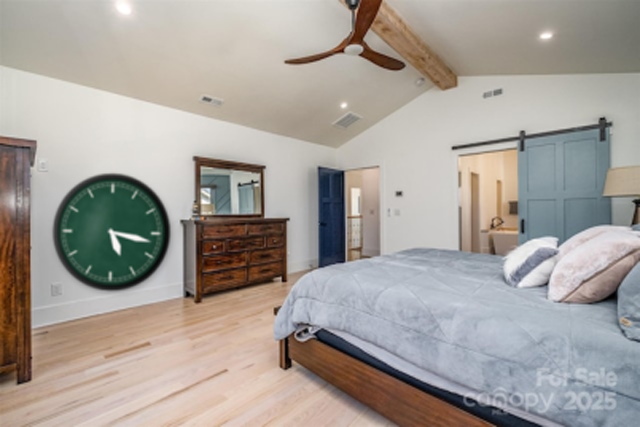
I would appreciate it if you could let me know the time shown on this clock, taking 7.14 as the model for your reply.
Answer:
5.17
